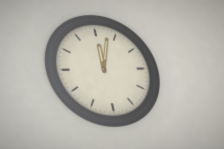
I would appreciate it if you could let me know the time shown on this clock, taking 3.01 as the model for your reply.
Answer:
12.03
